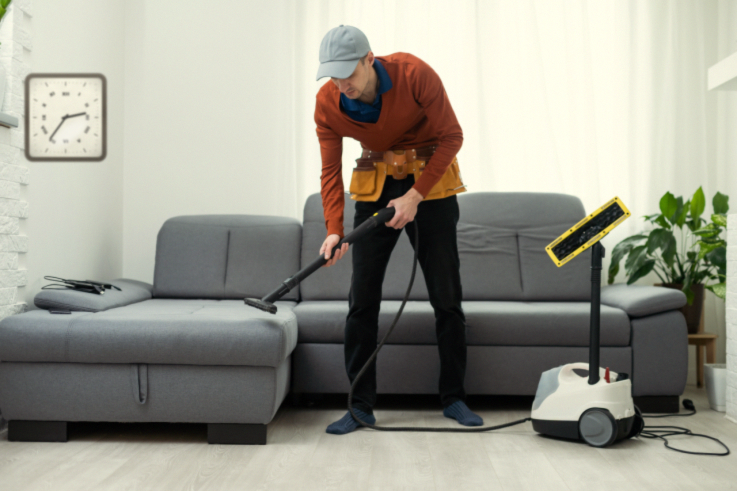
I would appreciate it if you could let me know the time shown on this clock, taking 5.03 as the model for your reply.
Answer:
2.36
